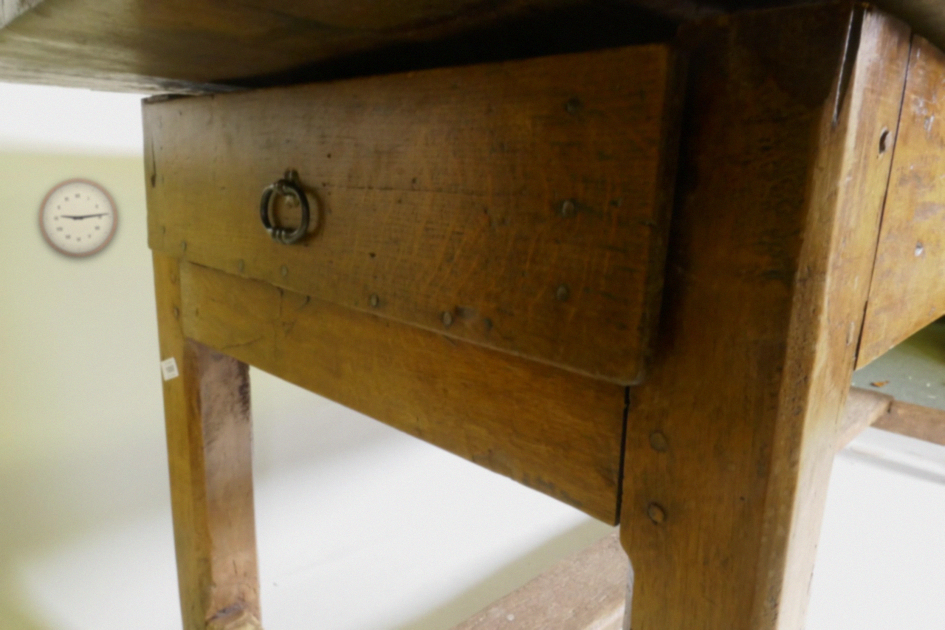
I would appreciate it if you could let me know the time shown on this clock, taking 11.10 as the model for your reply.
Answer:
9.14
